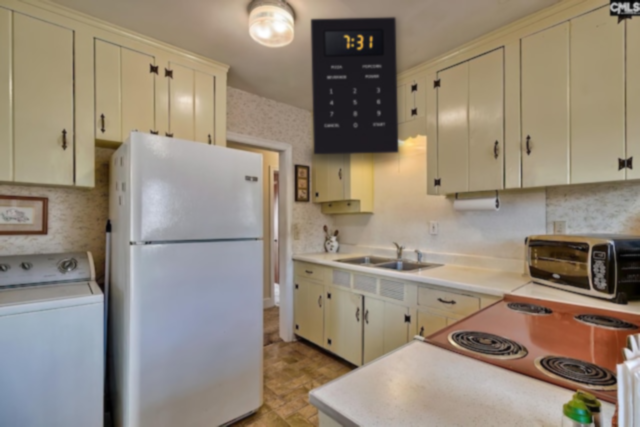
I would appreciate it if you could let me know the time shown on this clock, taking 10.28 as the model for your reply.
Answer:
7.31
